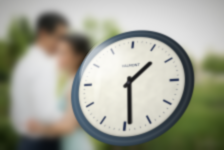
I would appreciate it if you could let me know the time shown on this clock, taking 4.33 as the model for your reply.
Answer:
1.29
